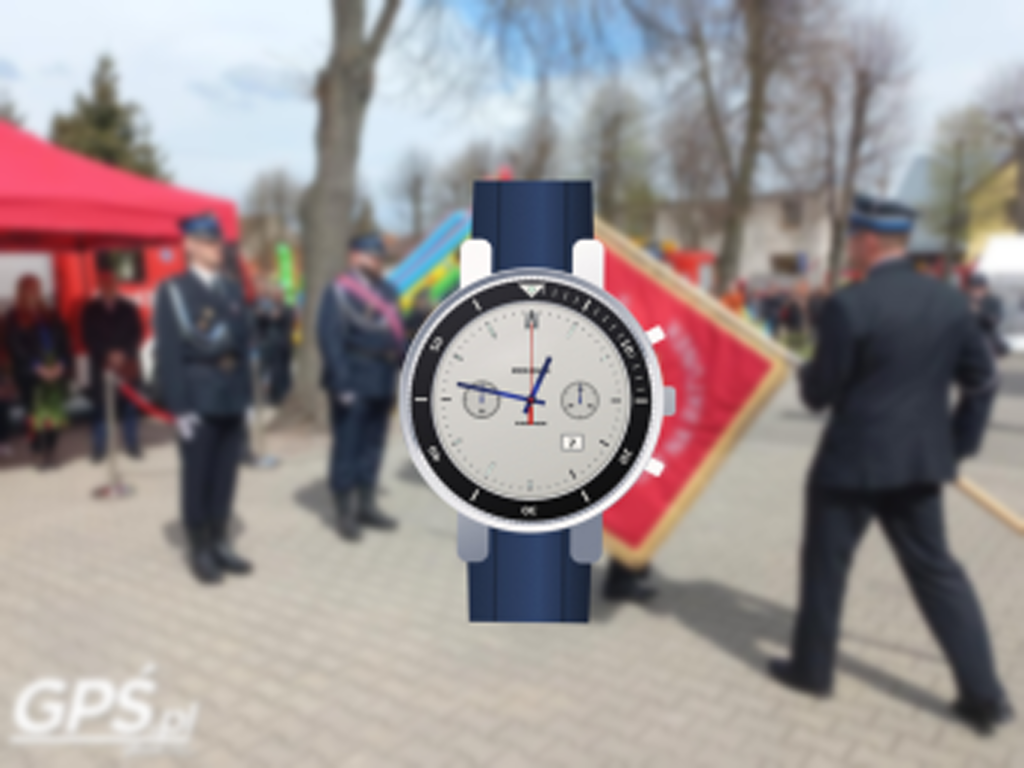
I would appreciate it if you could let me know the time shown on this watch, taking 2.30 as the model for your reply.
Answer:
12.47
